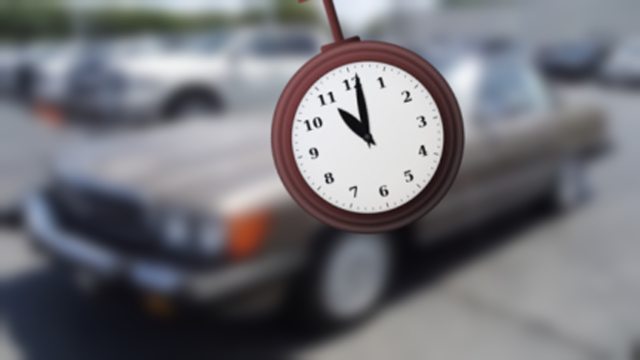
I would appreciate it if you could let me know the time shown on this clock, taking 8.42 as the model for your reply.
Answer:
11.01
